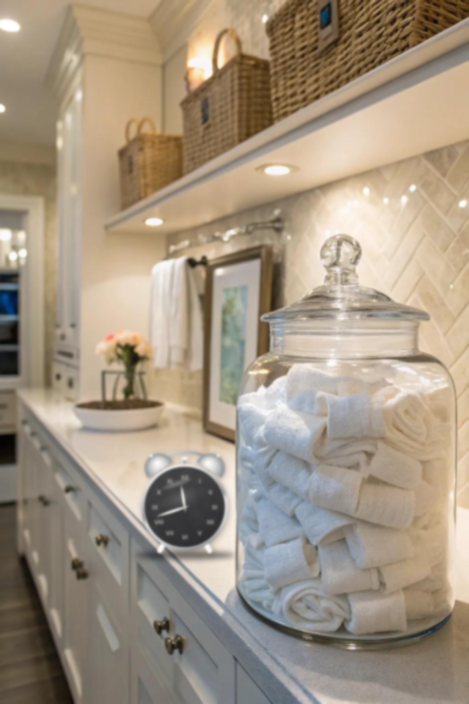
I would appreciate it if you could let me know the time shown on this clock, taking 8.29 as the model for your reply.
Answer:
11.42
